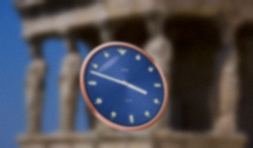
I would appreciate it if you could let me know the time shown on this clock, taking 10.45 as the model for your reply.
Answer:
3.48
